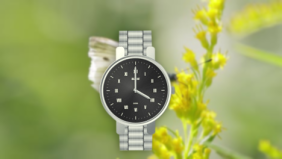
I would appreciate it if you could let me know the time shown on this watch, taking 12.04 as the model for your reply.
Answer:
4.00
